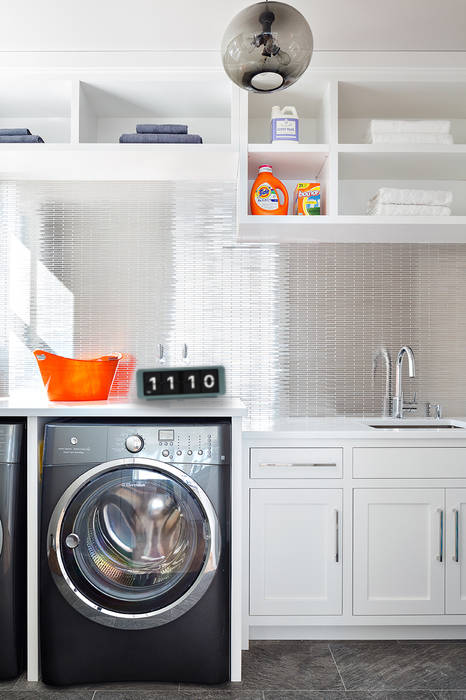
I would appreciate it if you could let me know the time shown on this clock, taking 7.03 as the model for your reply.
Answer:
11.10
